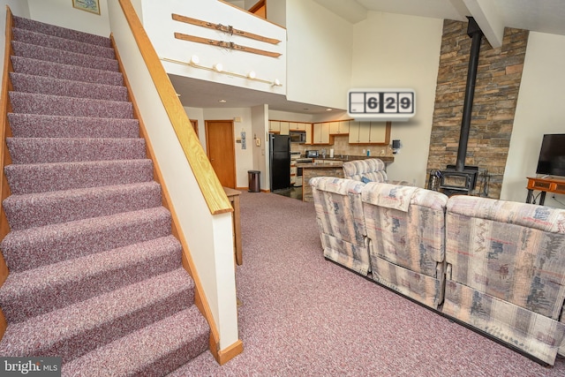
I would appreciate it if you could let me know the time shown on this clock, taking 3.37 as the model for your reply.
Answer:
6.29
